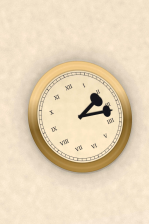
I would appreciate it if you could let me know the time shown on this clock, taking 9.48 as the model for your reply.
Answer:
2.17
